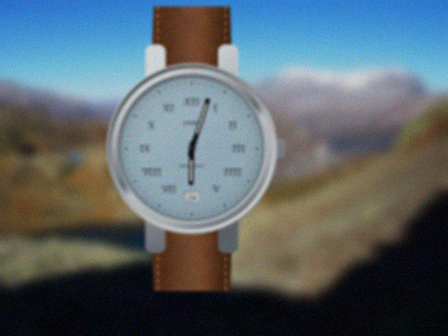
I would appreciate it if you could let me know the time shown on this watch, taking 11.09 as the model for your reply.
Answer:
6.03
